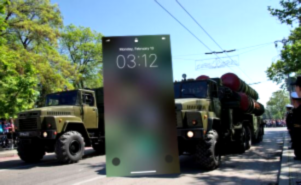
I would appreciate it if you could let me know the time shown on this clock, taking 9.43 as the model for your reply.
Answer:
3.12
